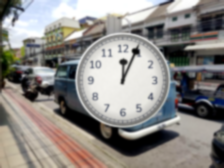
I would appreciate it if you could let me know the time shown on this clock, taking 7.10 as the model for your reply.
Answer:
12.04
